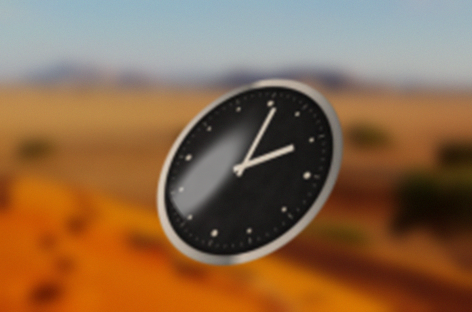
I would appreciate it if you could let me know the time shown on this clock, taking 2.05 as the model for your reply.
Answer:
2.01
